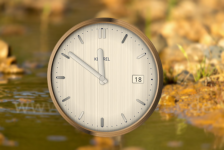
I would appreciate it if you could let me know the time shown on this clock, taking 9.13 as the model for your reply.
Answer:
11.51
